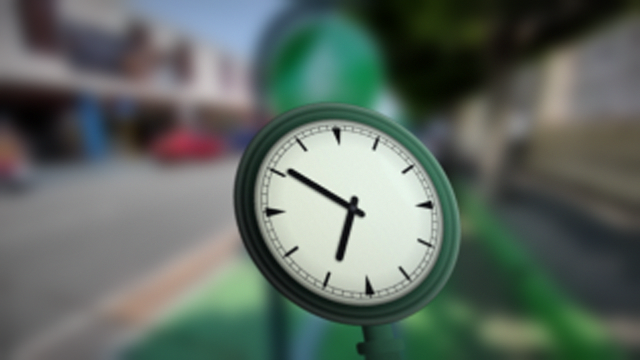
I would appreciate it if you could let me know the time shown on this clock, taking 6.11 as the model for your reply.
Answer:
6.51
